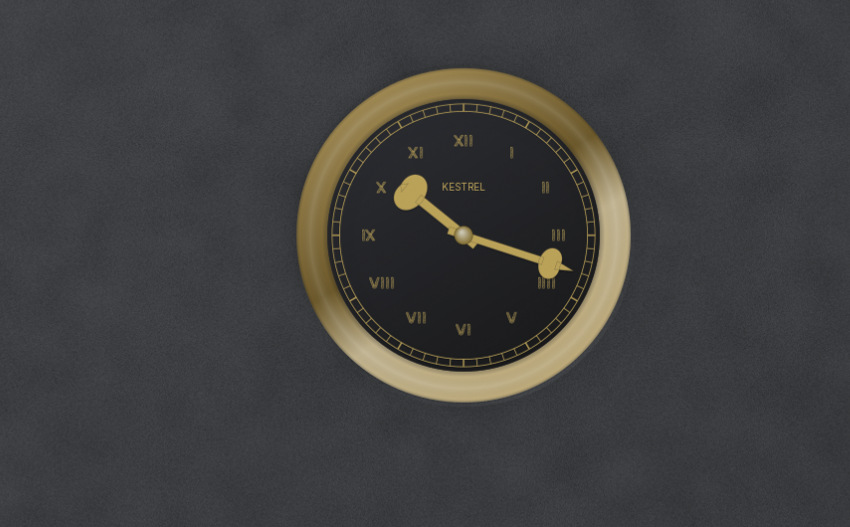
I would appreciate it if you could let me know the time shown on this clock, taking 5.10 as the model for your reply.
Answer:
10.18
